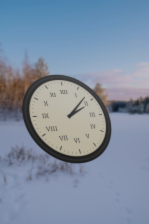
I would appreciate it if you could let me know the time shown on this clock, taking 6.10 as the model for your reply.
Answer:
2.08
